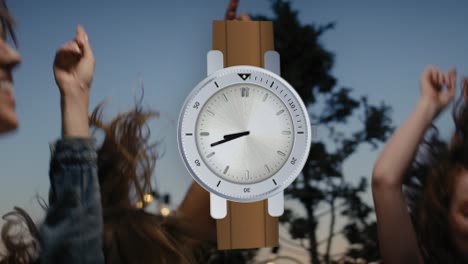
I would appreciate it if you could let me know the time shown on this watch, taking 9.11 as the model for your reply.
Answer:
8.42
